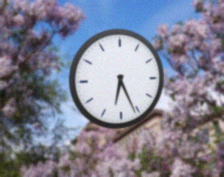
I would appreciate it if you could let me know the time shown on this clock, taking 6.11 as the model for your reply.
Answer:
6.26
